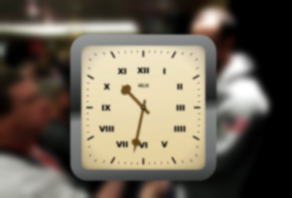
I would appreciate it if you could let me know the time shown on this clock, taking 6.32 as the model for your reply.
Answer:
10.32
